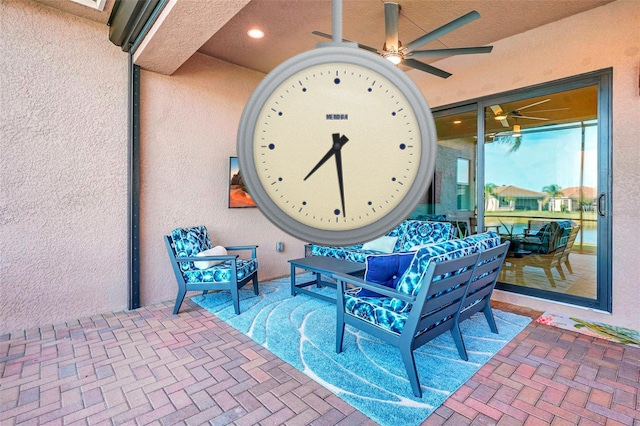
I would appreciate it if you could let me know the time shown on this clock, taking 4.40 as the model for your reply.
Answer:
7.29
